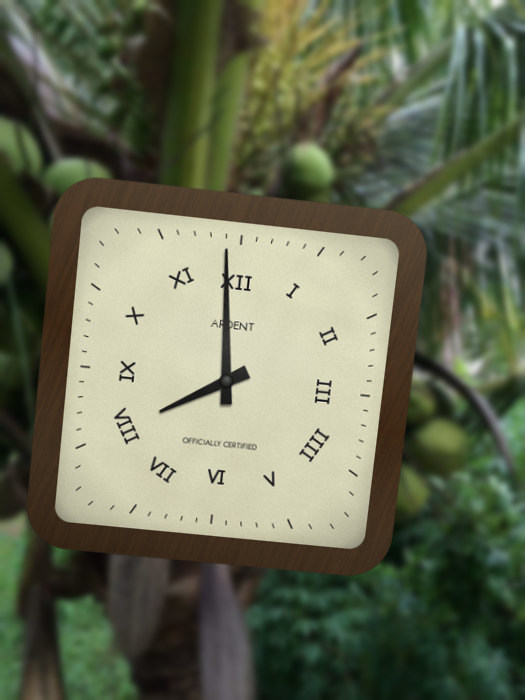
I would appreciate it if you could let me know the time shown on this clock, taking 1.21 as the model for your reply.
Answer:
7.59
